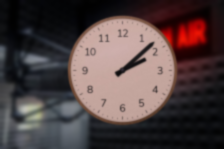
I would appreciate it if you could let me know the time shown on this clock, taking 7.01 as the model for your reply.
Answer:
2.08
